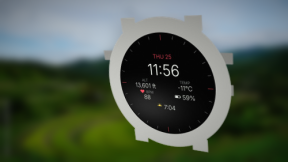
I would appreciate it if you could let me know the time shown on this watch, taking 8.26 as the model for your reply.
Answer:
11.56
